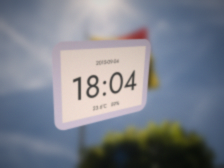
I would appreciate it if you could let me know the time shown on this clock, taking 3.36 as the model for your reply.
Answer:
18.04
